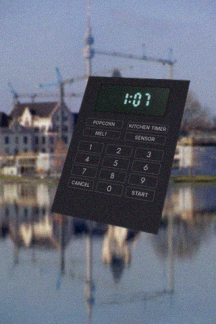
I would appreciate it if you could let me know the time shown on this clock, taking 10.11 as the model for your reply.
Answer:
1.07
